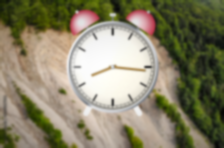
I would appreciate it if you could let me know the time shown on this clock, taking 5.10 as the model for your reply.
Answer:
8.16
